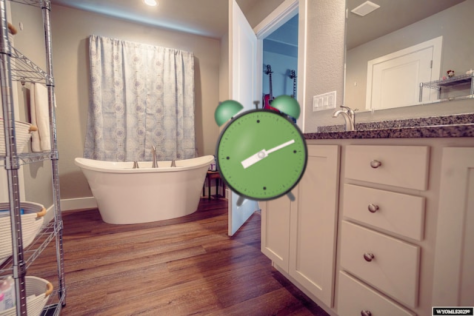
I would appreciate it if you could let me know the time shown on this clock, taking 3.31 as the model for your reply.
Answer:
8.12
